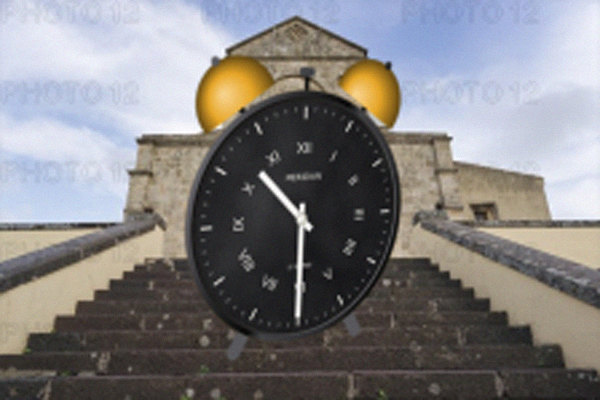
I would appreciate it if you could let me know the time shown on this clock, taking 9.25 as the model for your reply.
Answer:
10.30
